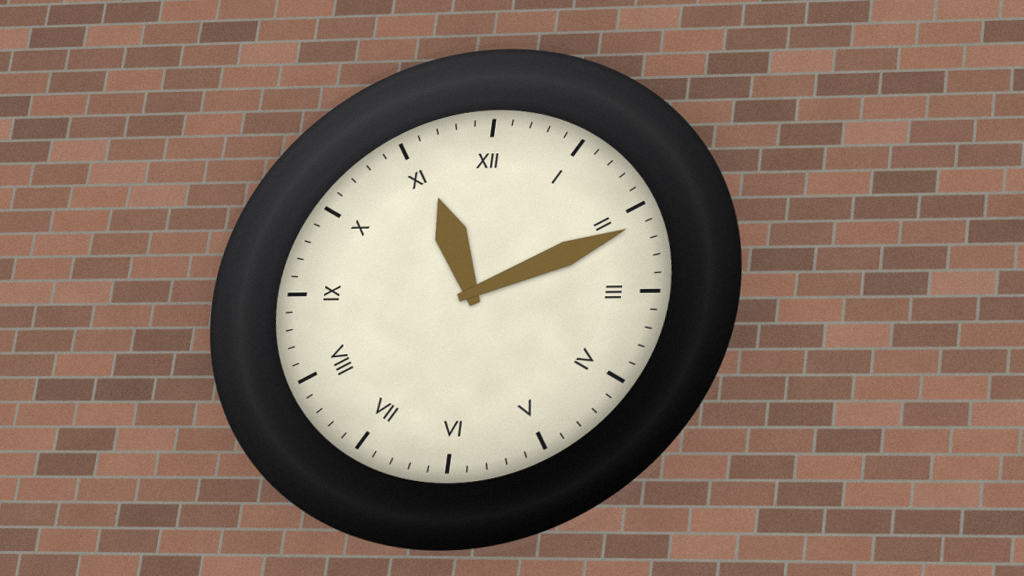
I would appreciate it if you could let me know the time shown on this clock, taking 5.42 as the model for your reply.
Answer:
11.11
